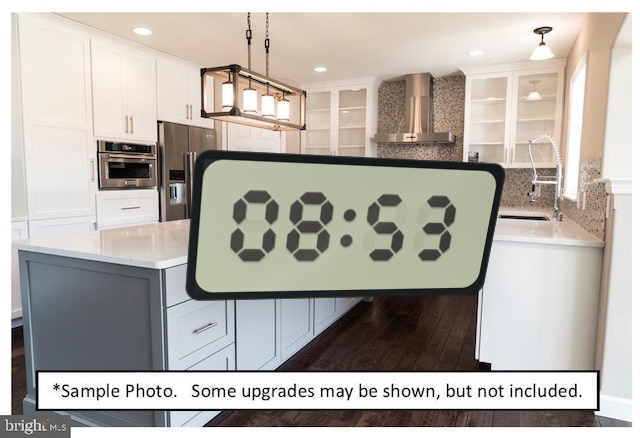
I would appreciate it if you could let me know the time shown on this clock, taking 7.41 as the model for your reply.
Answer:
8.53
